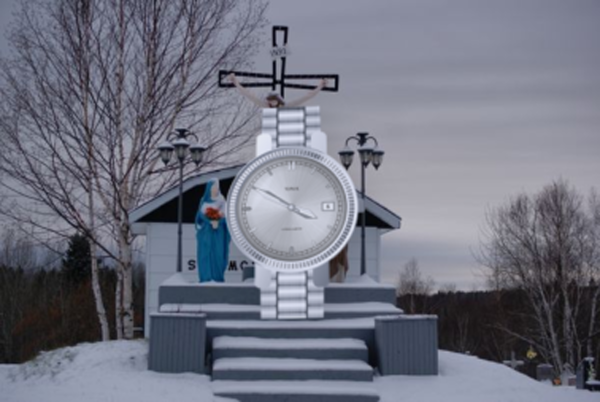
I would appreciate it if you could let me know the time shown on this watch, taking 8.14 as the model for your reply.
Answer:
3.50
